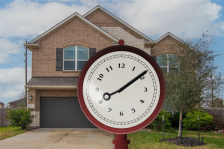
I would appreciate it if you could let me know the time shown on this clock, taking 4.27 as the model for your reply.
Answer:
8.09
